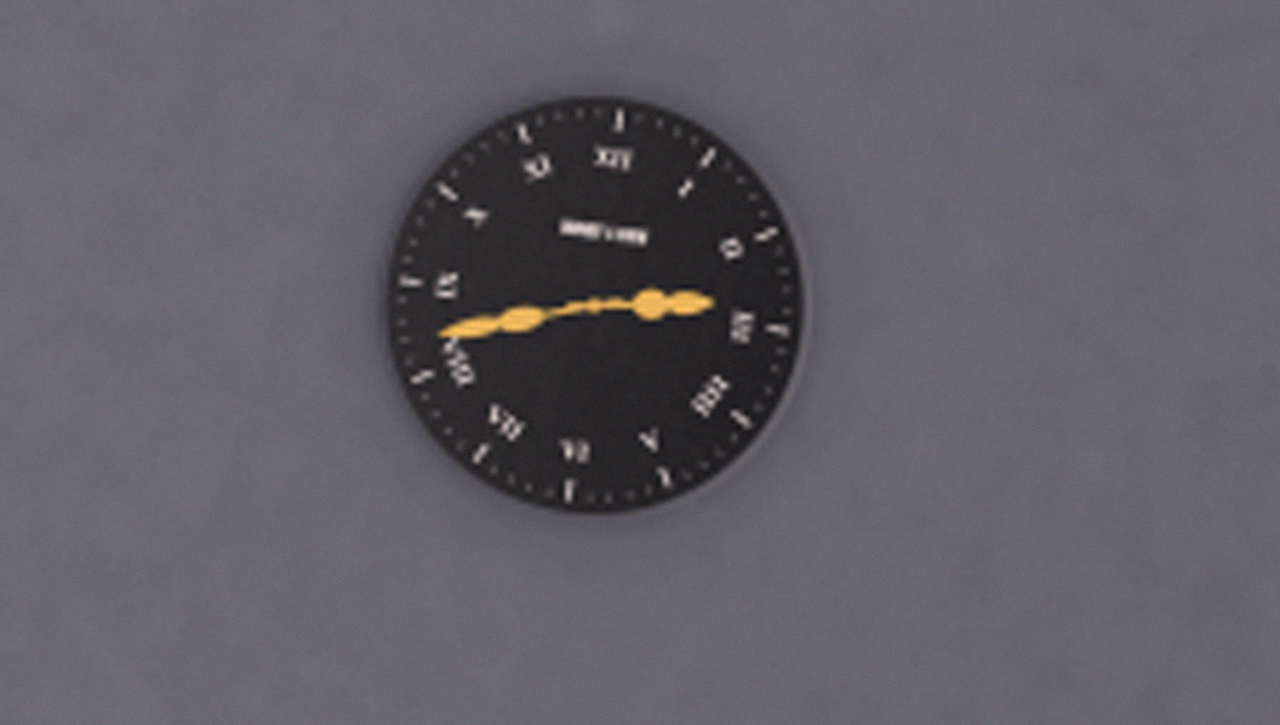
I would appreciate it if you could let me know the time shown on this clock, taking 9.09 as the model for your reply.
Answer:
2.42
